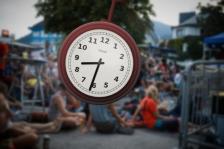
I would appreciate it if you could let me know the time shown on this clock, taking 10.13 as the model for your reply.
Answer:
8.31
